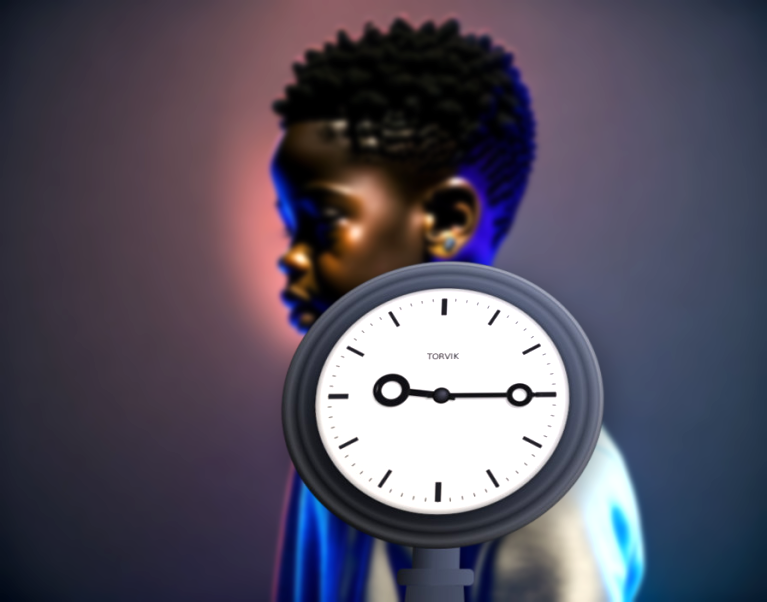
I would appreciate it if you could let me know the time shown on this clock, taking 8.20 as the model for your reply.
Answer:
9.15
